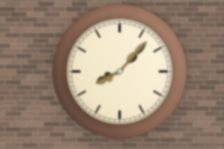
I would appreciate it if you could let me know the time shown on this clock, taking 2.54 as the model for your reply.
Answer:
8.07
